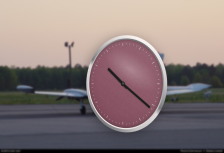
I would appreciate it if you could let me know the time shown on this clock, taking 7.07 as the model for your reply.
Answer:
10.21
